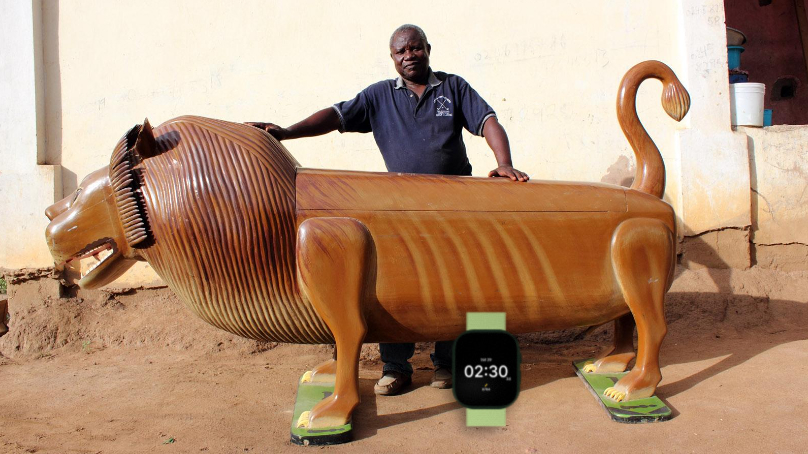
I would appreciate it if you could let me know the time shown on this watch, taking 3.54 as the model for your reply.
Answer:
2.30
